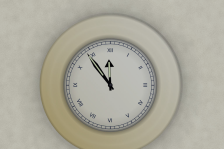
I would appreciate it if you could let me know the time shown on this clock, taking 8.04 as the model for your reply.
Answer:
11.54
